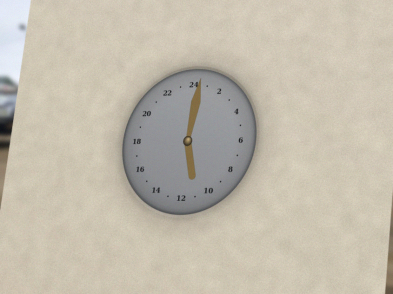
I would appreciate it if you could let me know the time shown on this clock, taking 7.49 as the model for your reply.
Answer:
11.01
